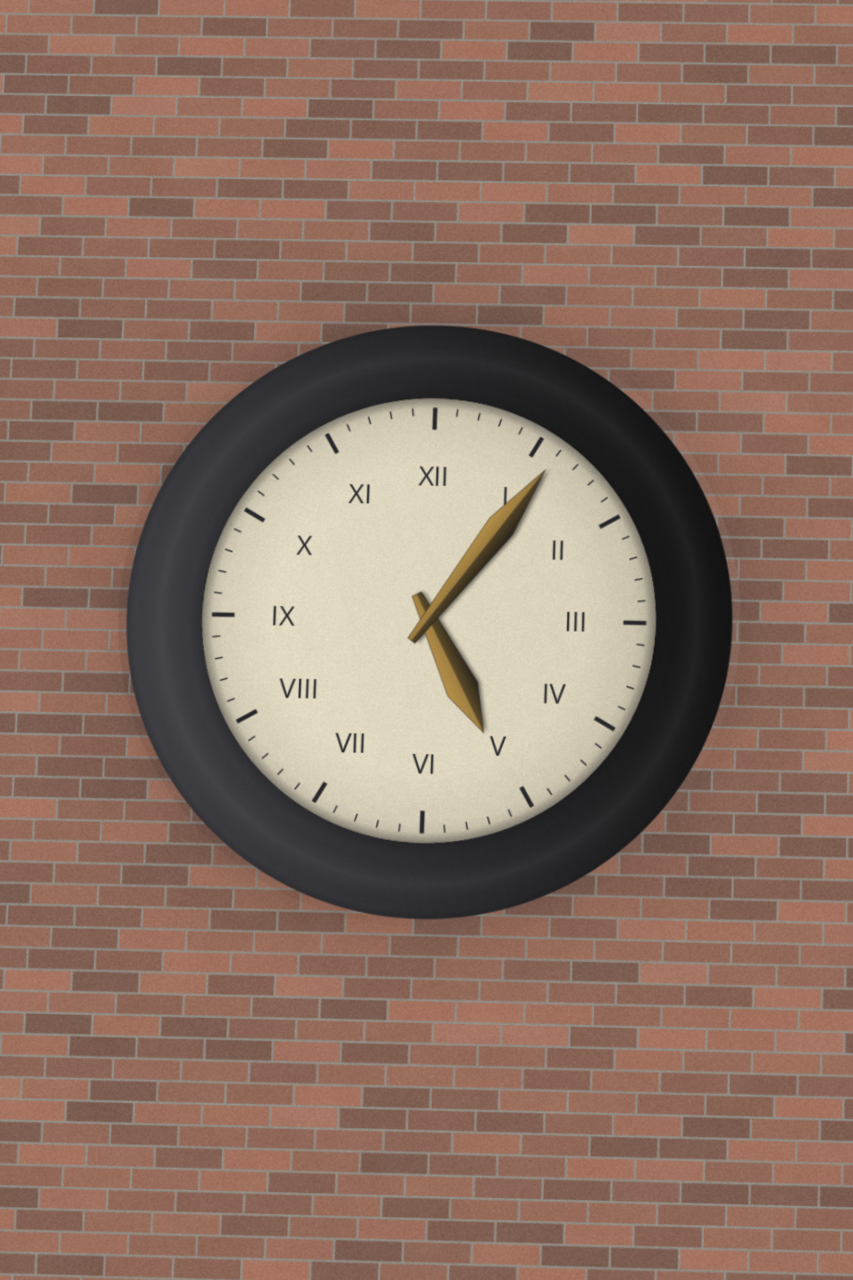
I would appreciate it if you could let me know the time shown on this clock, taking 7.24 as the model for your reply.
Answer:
5.06
